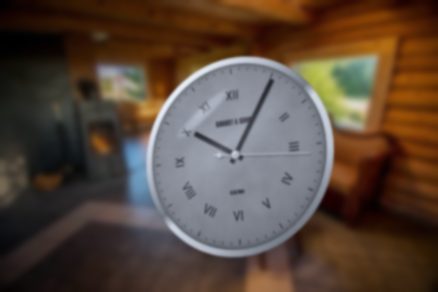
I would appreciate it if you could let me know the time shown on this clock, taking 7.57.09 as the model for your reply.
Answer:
10.05.16
